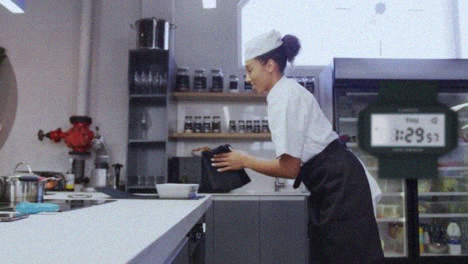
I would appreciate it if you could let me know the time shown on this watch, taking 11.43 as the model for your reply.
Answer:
1.29
